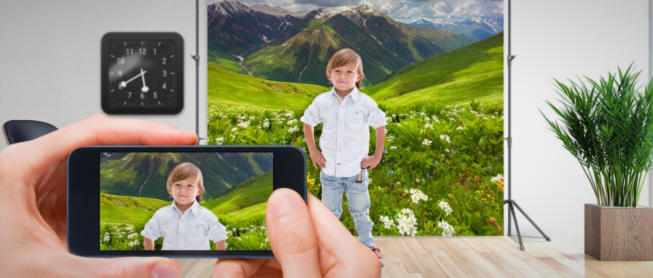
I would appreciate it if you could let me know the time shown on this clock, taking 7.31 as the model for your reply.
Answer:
5.40
